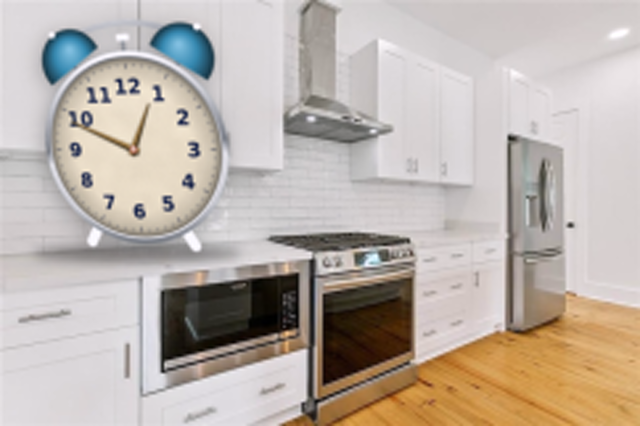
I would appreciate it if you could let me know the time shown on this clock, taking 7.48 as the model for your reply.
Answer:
12.49
